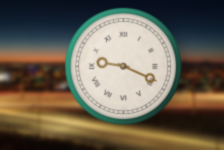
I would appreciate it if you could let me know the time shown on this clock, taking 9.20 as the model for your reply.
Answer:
9.19
